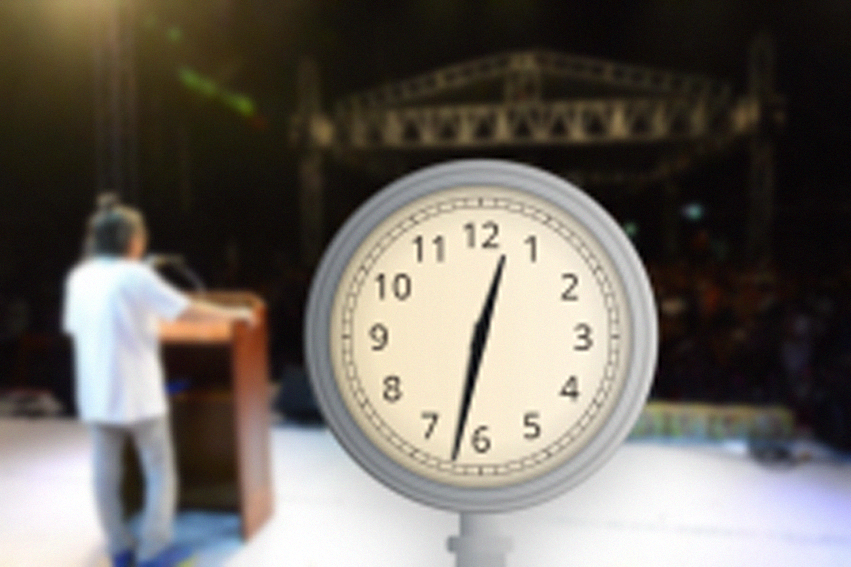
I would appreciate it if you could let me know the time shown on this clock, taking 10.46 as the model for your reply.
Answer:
12.32
